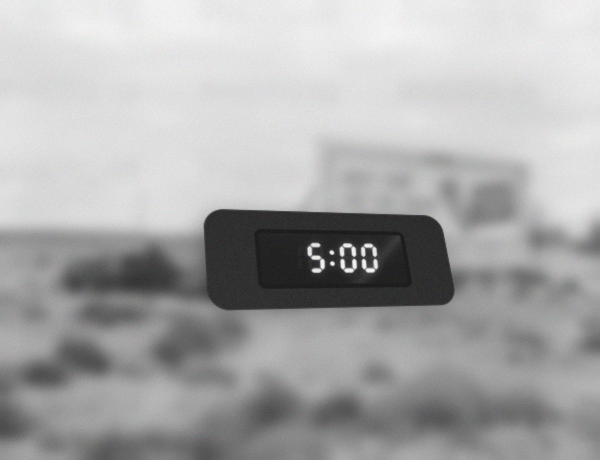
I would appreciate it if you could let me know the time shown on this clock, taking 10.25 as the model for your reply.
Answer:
5.00
